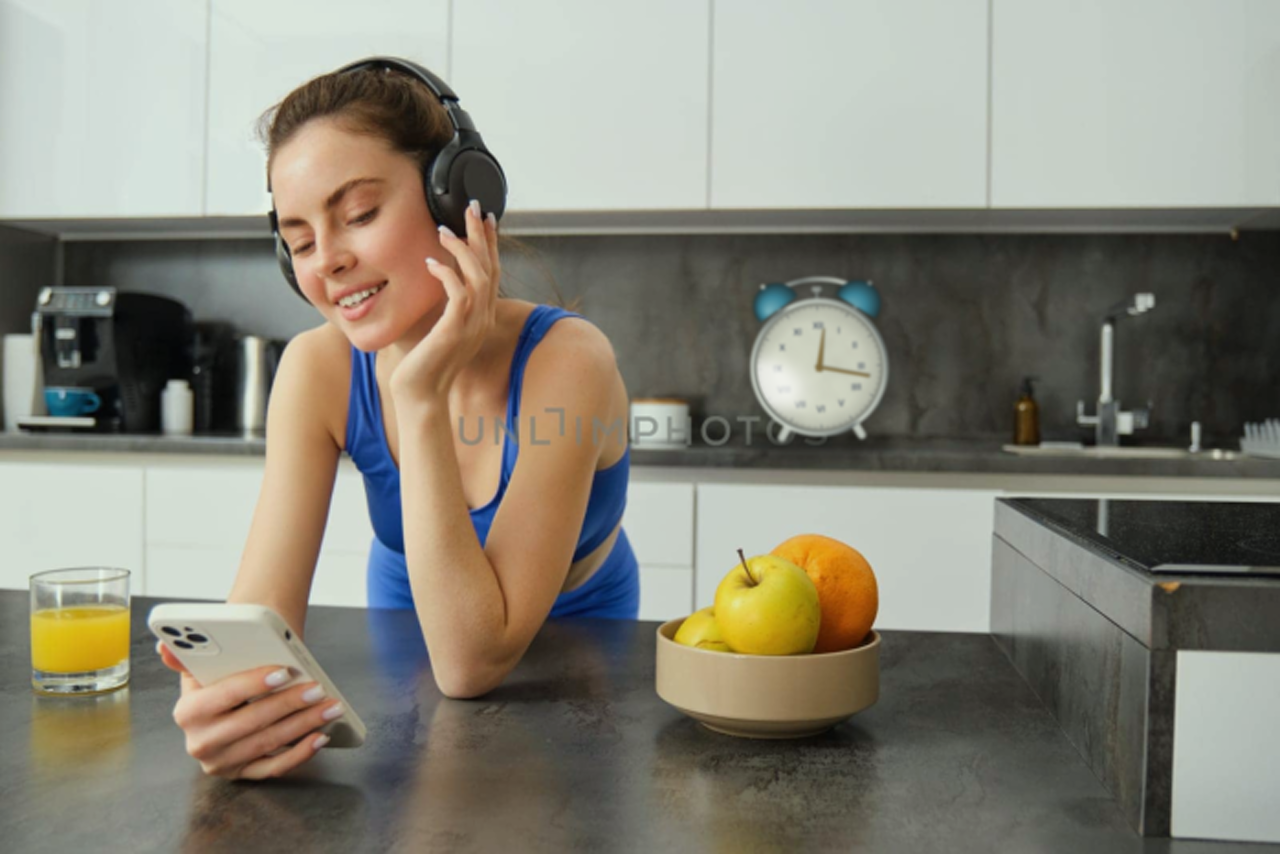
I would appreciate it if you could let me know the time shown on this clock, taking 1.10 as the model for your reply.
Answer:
12.17
